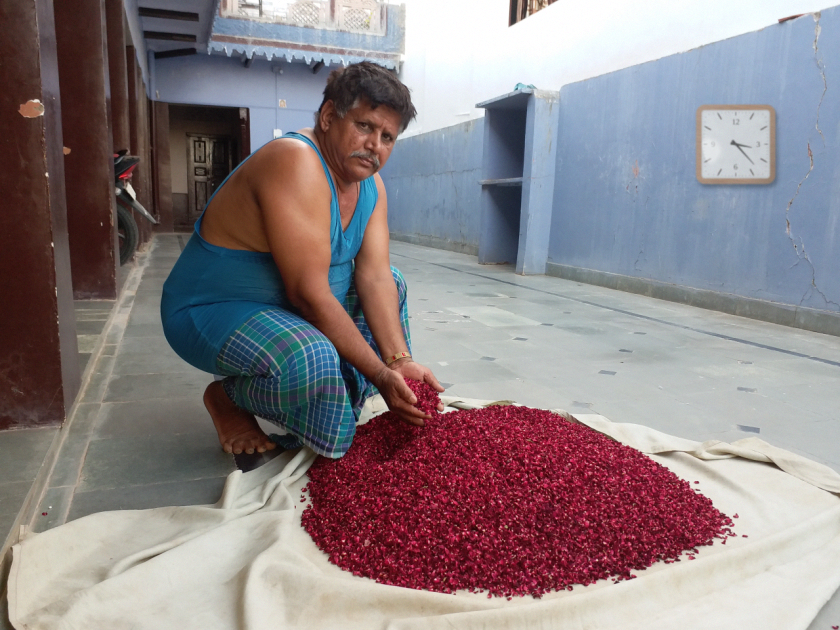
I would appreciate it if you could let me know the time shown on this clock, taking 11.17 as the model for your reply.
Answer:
3.23
